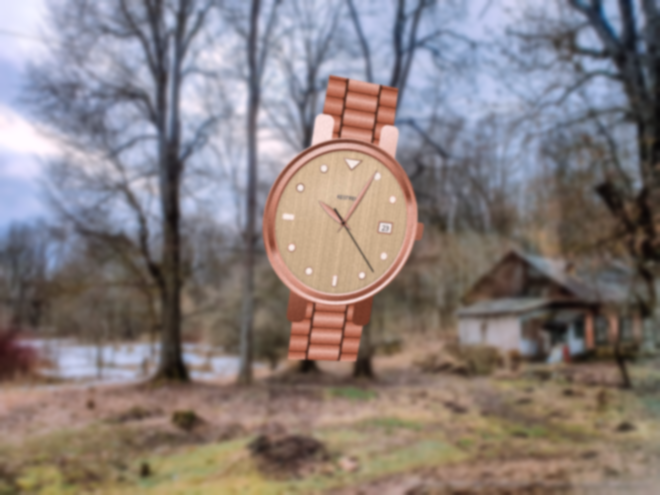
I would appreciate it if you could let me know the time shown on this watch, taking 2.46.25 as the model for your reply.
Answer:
10.04.23
